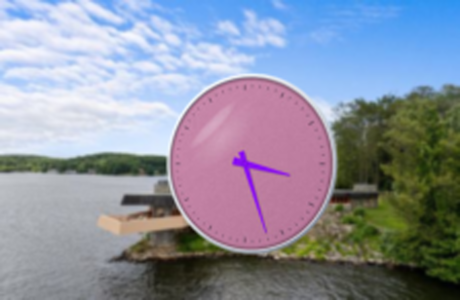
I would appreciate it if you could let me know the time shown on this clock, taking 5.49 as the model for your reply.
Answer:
3.27
